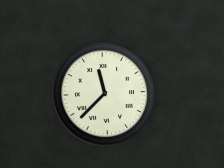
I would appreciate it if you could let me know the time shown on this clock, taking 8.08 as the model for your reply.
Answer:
11.38
